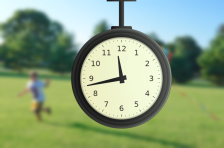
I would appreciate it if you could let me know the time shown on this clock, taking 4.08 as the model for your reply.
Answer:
11.43
